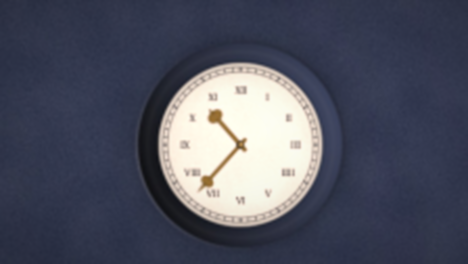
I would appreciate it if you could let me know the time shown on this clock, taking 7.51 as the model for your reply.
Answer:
10.37
